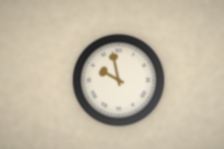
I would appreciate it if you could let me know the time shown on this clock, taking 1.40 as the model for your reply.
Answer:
9.58
